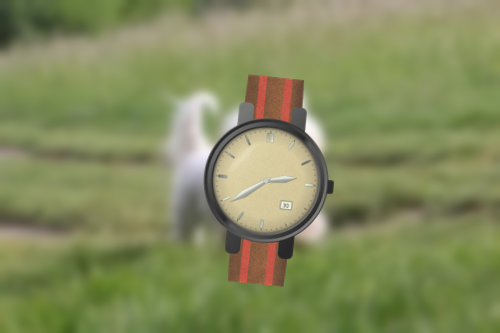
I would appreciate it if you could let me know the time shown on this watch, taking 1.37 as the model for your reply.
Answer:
2.39
